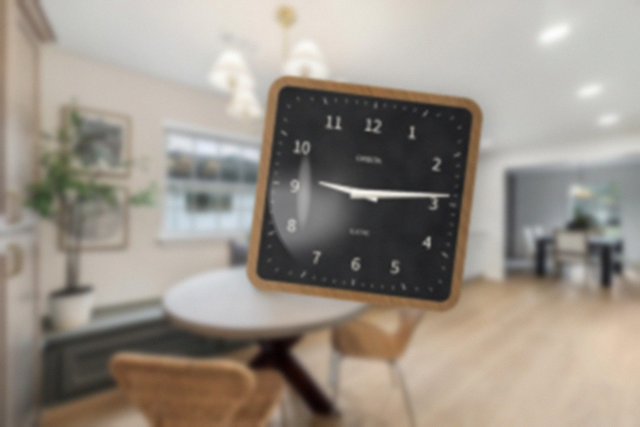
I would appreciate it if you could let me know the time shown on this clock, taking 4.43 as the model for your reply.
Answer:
9.14
